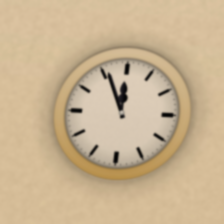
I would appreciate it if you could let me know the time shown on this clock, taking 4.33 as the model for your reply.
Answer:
11.56
